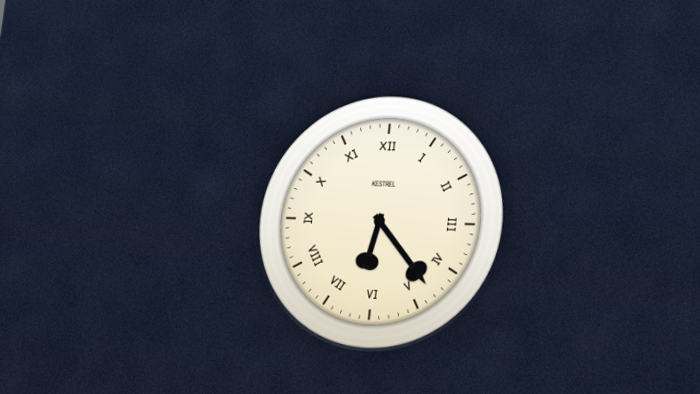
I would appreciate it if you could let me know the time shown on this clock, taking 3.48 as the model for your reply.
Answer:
6.23
